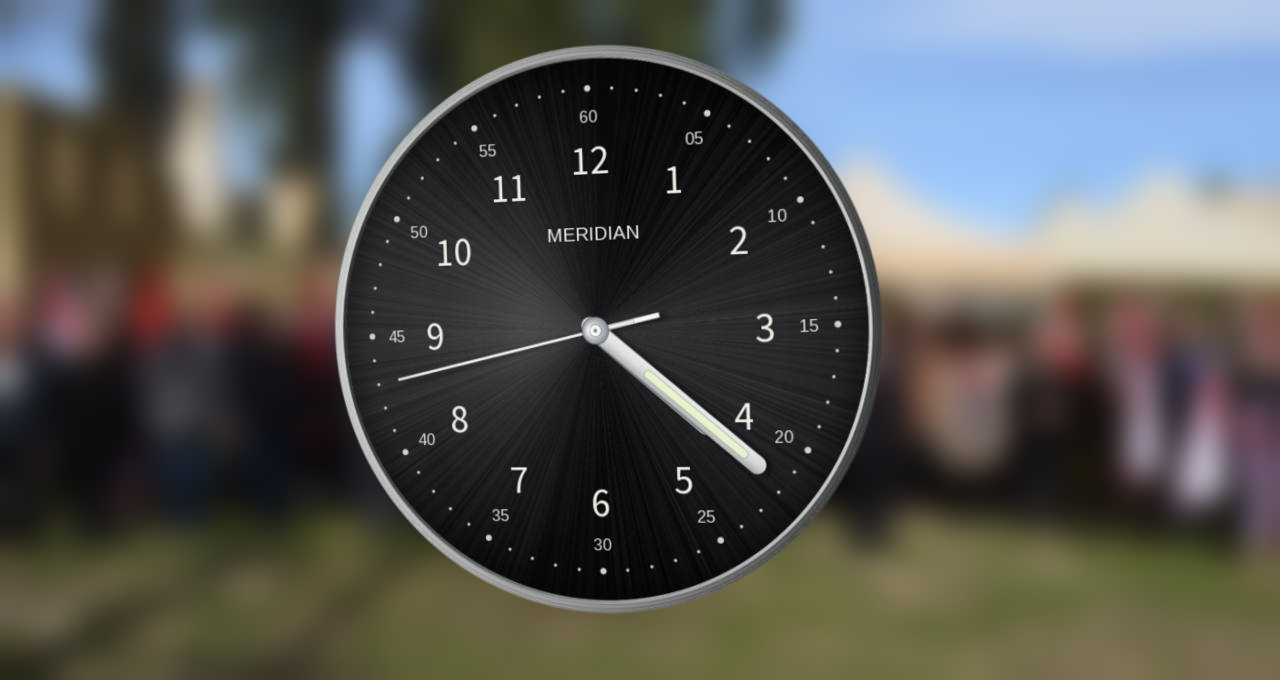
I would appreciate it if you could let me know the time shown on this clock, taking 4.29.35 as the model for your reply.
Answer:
4.21.43
